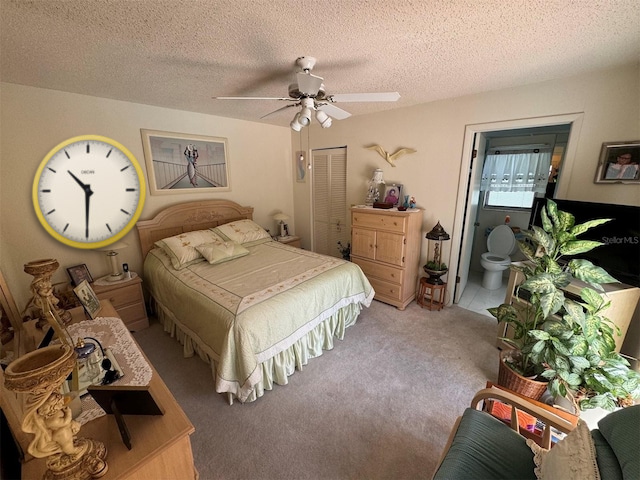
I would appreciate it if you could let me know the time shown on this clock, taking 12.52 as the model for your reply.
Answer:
10.30
